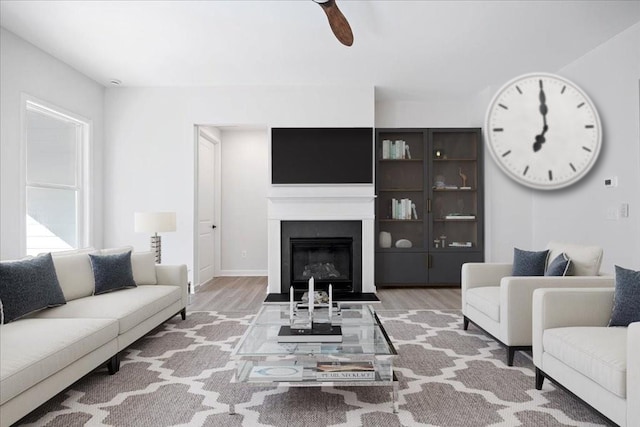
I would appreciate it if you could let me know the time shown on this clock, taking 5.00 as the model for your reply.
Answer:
7.00
